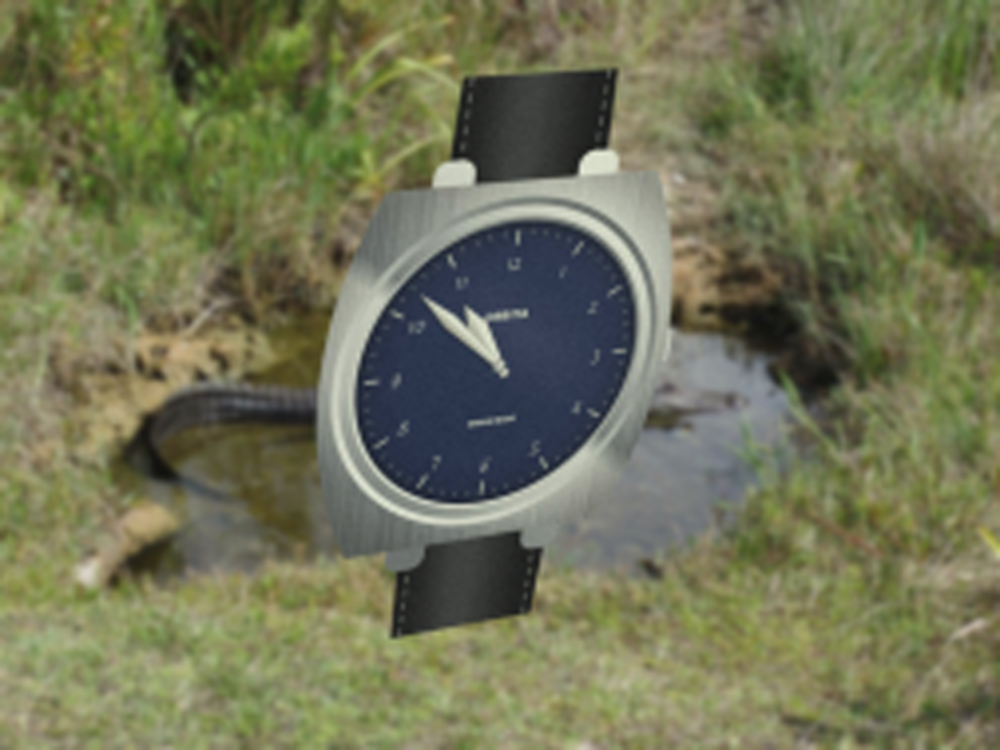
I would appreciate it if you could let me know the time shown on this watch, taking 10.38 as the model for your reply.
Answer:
10.52
